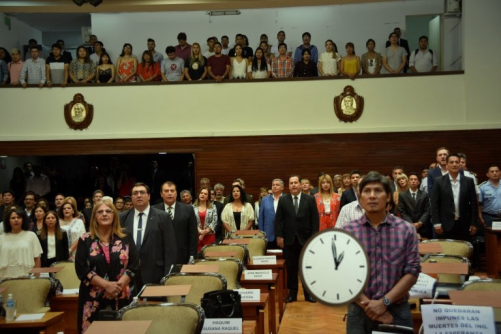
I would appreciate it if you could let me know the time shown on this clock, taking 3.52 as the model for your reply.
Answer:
12.59
